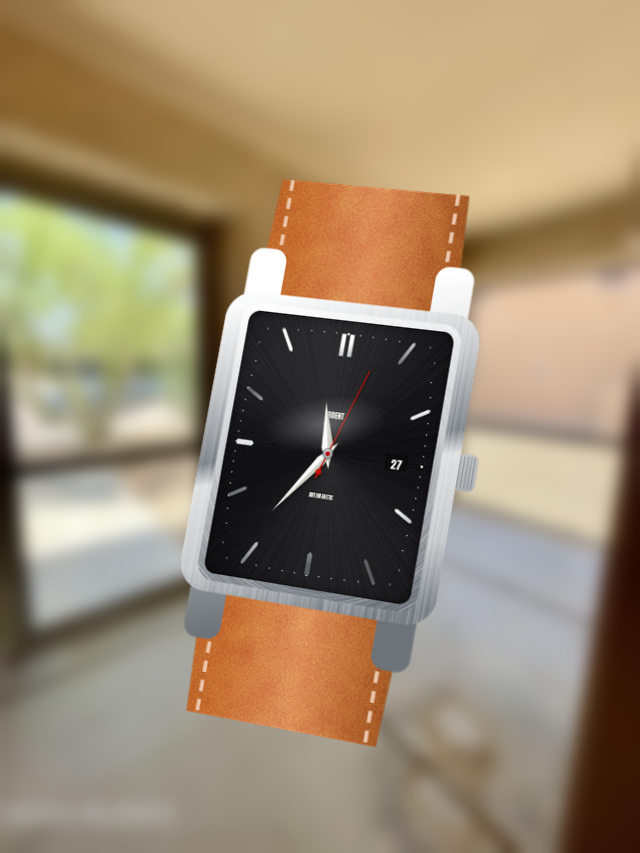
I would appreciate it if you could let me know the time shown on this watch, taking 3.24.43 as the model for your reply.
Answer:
11.36.03
